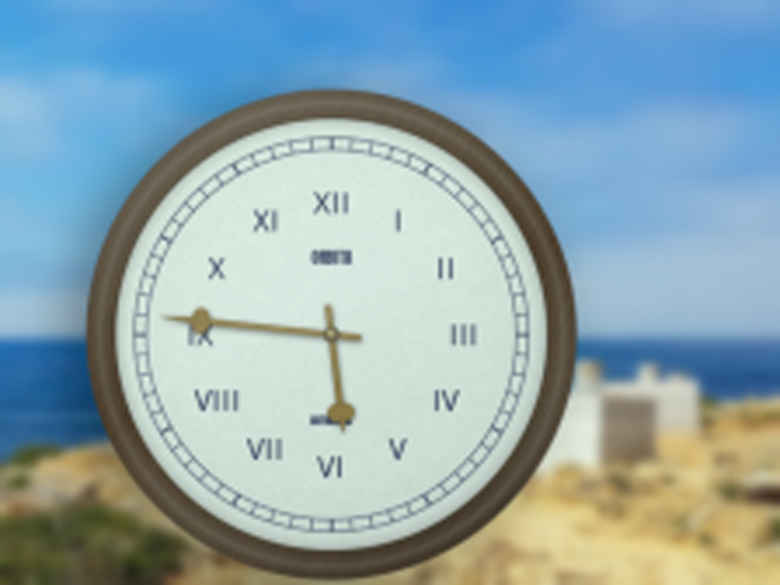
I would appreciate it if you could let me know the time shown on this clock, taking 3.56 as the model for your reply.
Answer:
5.46
